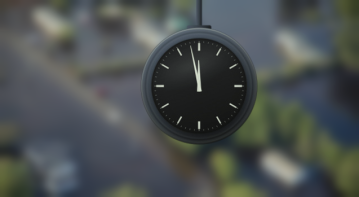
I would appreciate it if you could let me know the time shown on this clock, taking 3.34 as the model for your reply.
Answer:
11.58
